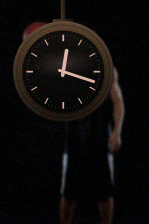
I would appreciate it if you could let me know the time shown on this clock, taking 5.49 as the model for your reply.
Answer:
12.18
